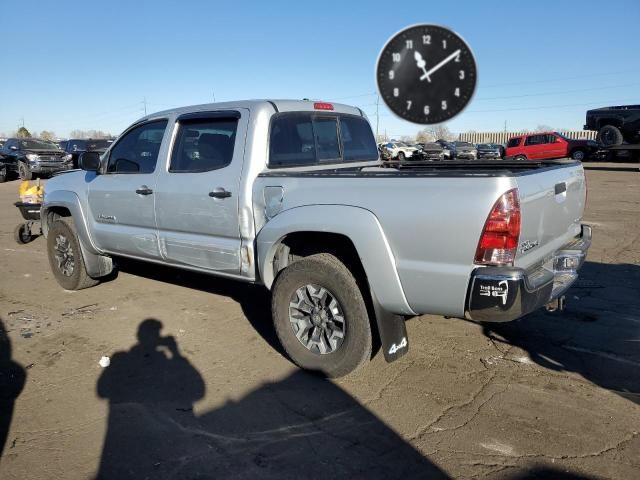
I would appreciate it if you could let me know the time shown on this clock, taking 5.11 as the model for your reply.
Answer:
11.09
